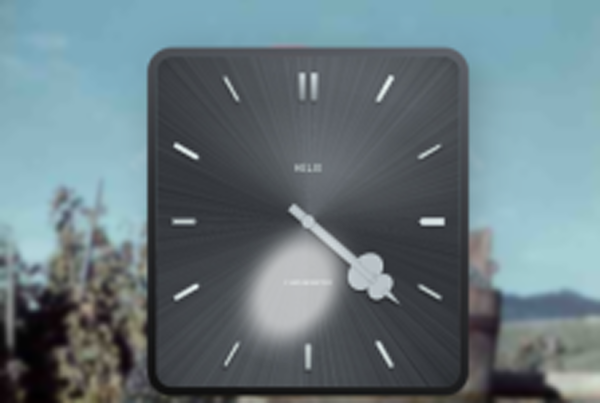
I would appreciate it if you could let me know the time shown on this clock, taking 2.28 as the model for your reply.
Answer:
4.22
